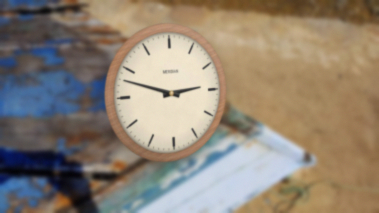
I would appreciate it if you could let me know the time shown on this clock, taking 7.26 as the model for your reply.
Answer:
2.48
